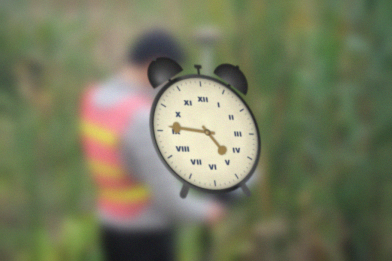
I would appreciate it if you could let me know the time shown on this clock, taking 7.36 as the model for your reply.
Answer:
4.46
